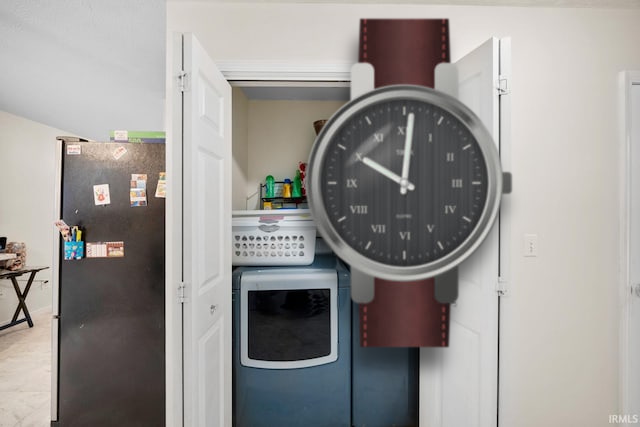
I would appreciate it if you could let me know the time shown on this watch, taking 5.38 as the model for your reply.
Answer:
10.01
